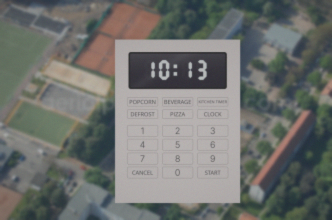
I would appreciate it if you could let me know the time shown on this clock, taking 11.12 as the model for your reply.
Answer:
10.13
